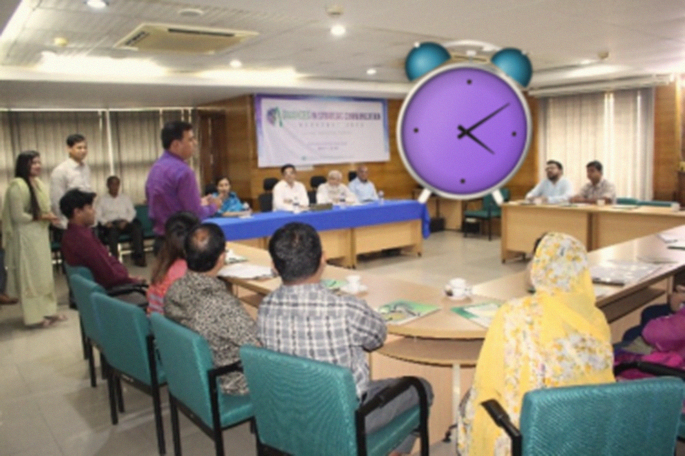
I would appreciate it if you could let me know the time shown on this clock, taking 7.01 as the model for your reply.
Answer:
4.09
